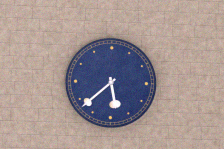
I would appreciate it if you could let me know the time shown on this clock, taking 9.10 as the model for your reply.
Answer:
5.38
